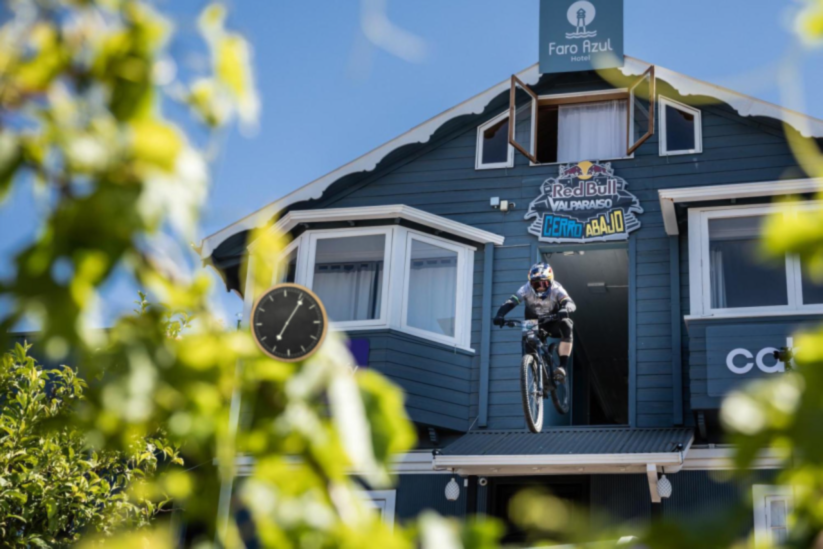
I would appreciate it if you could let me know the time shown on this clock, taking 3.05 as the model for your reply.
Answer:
7.06
